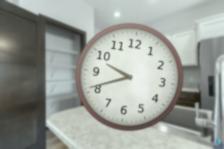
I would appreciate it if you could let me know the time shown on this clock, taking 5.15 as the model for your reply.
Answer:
9.41
